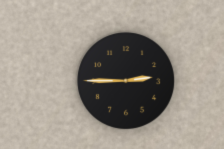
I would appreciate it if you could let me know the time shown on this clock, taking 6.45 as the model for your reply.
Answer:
2.45
